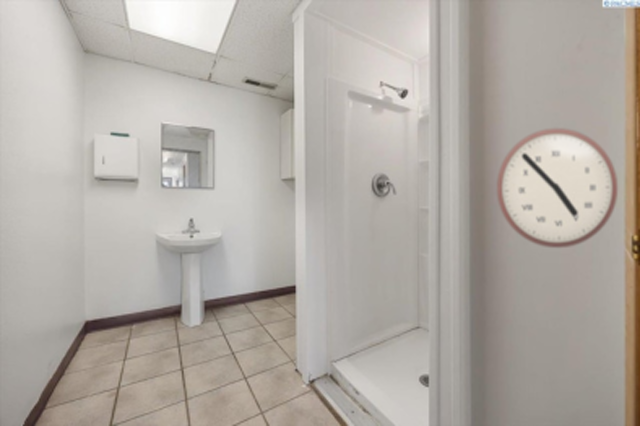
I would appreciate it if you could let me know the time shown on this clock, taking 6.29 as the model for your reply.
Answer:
4.53
